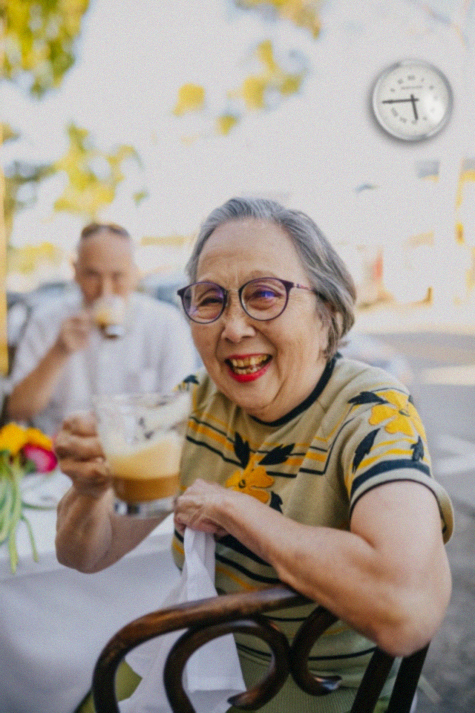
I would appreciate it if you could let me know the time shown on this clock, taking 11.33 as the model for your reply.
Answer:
5.45
